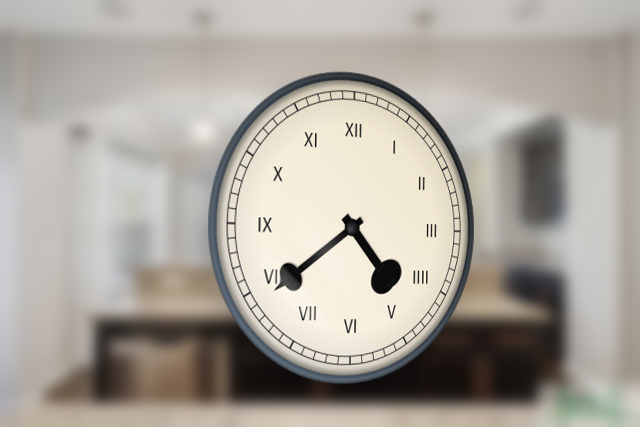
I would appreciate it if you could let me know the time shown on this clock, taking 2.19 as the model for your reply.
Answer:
4.39
